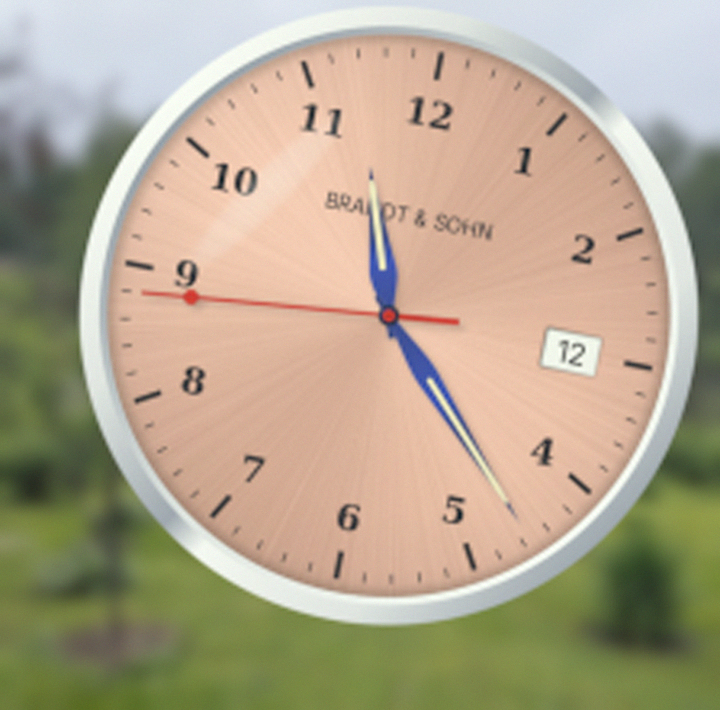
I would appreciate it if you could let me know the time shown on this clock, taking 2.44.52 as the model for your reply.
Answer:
11.22.44
